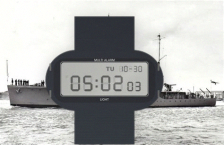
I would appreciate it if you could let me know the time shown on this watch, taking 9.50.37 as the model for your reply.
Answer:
5.02.03
